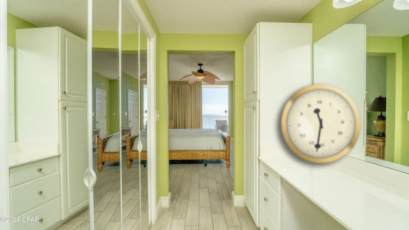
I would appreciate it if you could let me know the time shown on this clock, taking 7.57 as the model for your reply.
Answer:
11.32
